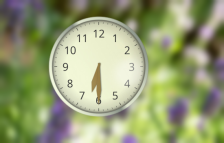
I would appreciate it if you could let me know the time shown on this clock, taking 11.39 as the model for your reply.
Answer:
6.30
